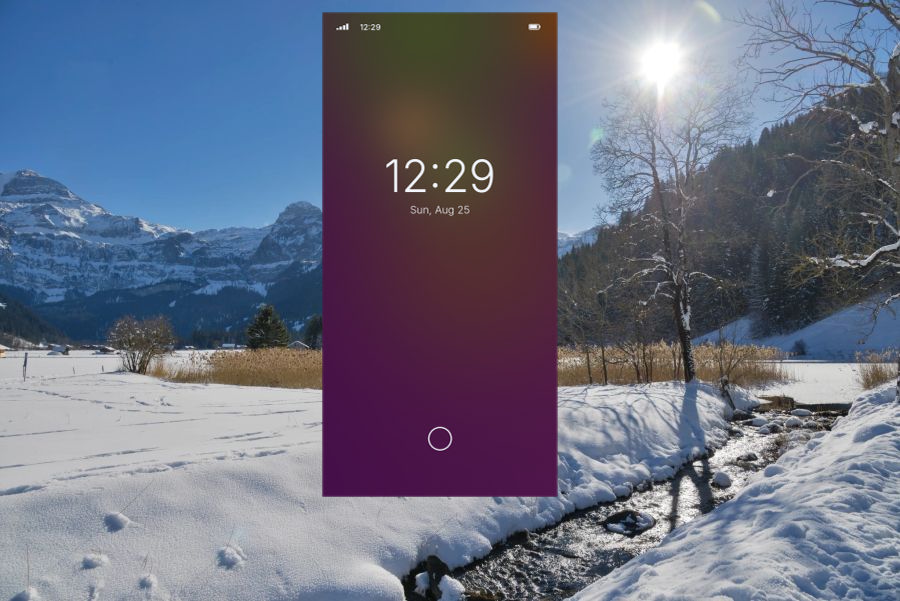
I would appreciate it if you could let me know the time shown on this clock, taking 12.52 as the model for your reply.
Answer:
12.29
